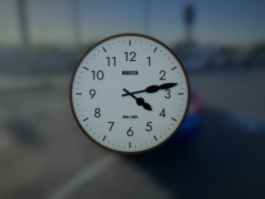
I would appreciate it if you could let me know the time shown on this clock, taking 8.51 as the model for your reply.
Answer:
4.13
